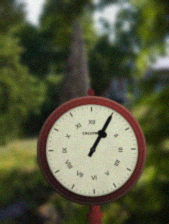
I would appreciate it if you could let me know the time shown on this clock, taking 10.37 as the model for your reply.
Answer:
1.05
